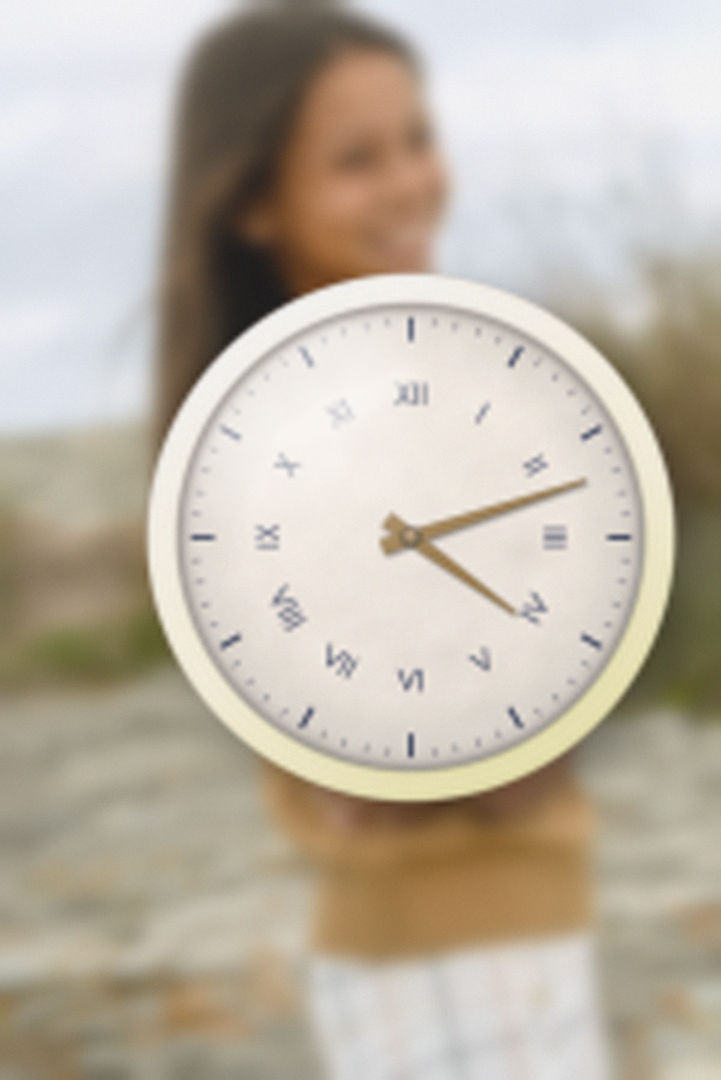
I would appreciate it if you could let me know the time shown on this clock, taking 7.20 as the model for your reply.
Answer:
4.12
